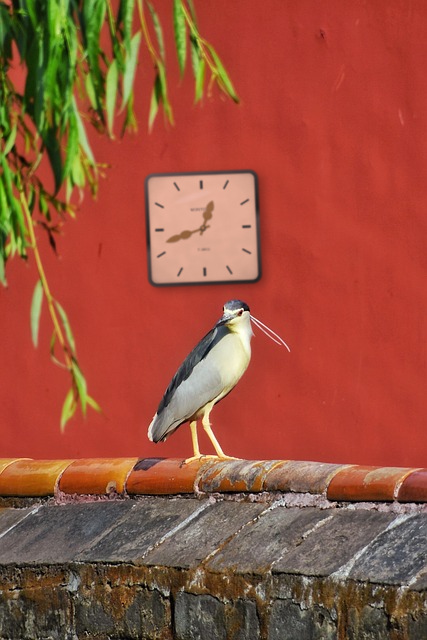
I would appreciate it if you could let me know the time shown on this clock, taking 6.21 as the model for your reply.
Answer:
12.42
